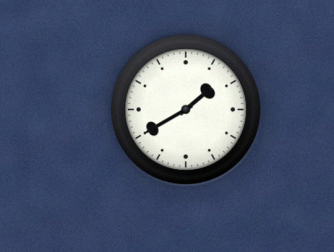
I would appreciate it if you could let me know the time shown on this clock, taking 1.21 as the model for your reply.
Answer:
1.40
